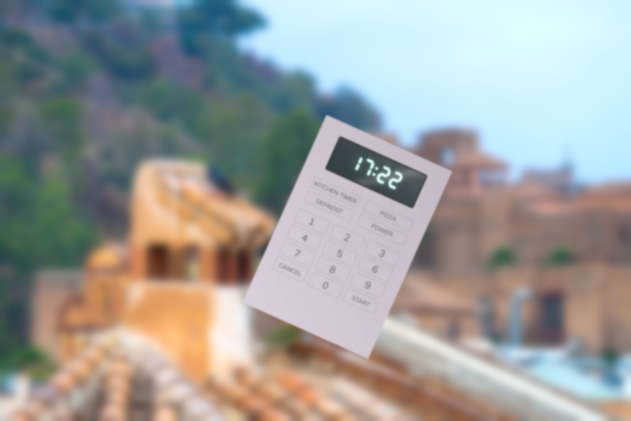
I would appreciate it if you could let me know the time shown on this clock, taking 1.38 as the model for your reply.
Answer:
17.22
